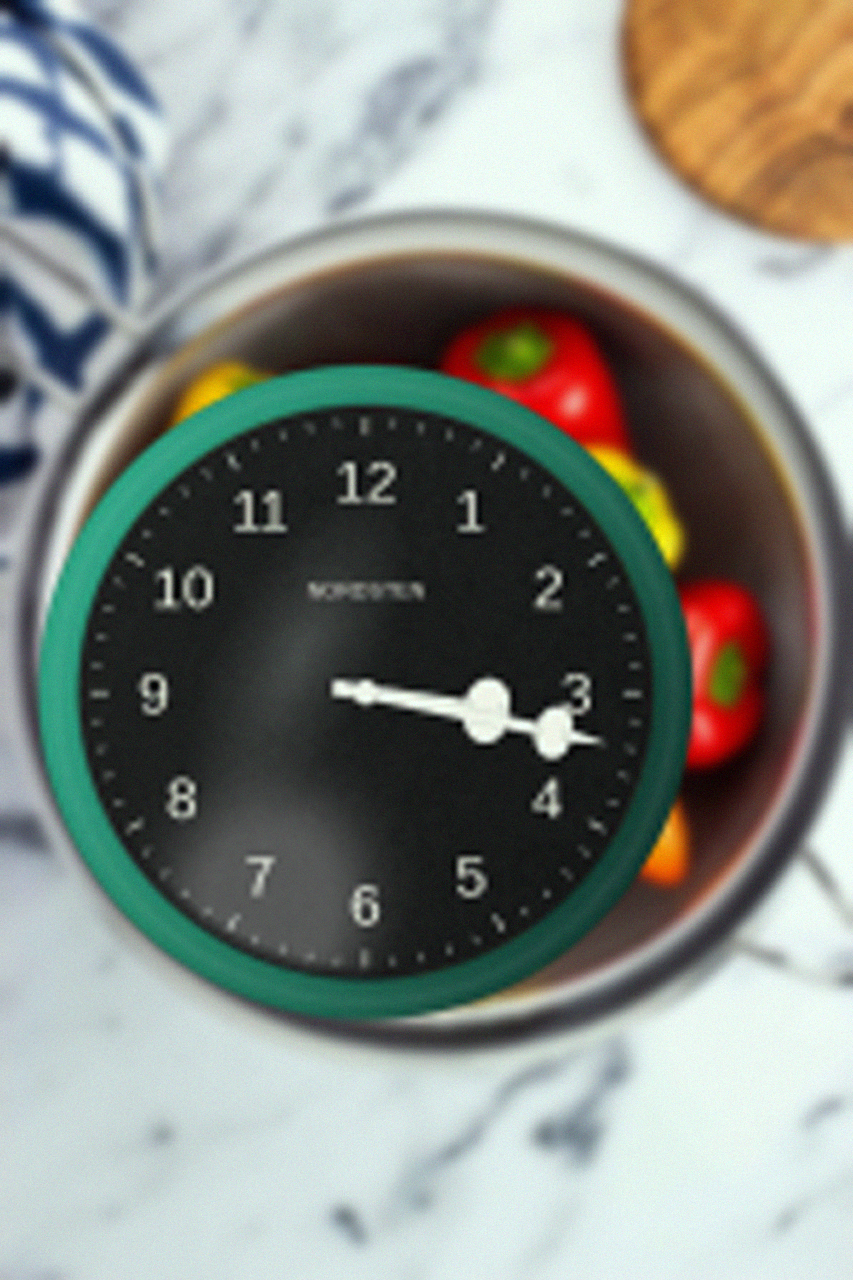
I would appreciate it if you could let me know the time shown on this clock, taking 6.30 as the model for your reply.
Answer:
3.17
